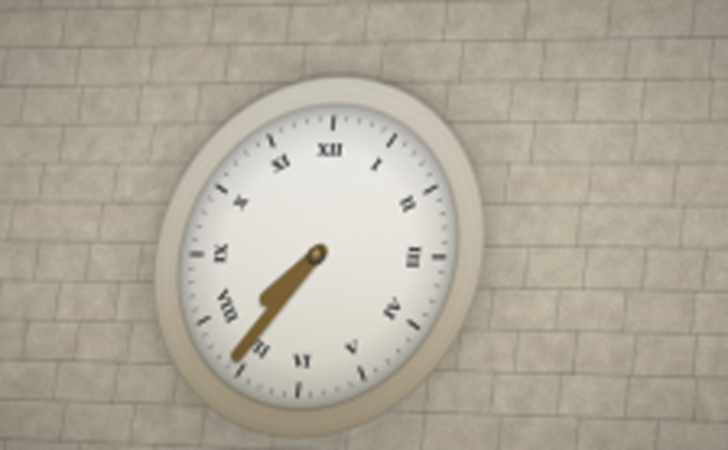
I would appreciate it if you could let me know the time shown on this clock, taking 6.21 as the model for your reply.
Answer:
7.36
